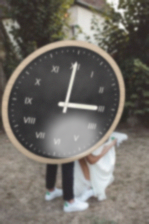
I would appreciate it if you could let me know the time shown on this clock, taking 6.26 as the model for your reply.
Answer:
3.00
